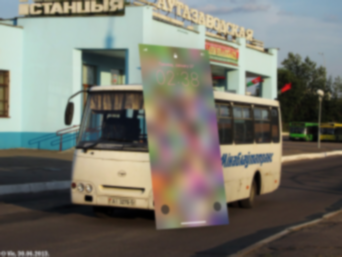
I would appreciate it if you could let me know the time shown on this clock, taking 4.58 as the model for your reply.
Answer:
2.38
